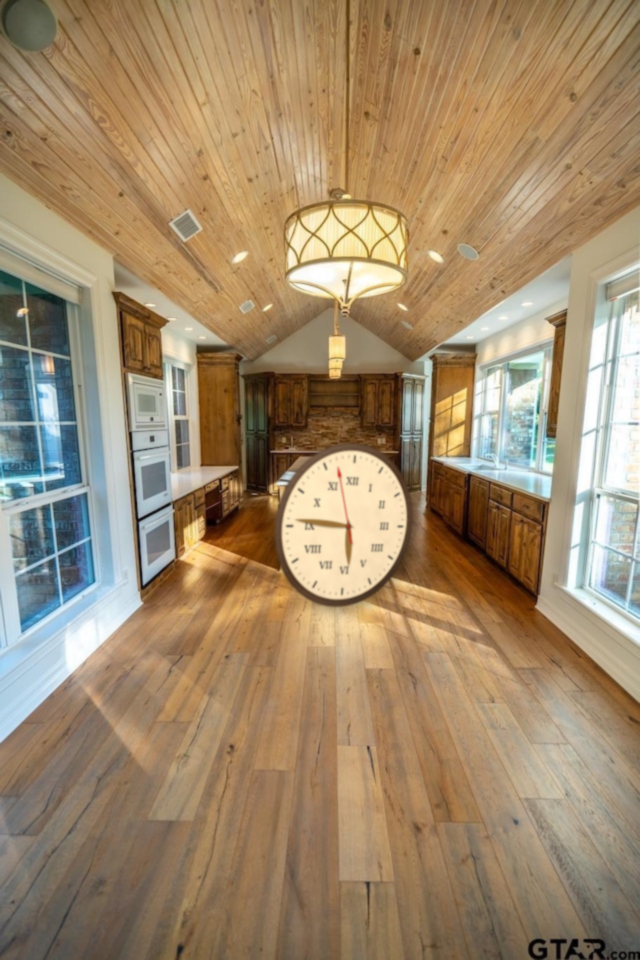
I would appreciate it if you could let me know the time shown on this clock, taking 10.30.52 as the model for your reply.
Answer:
5.45.57
